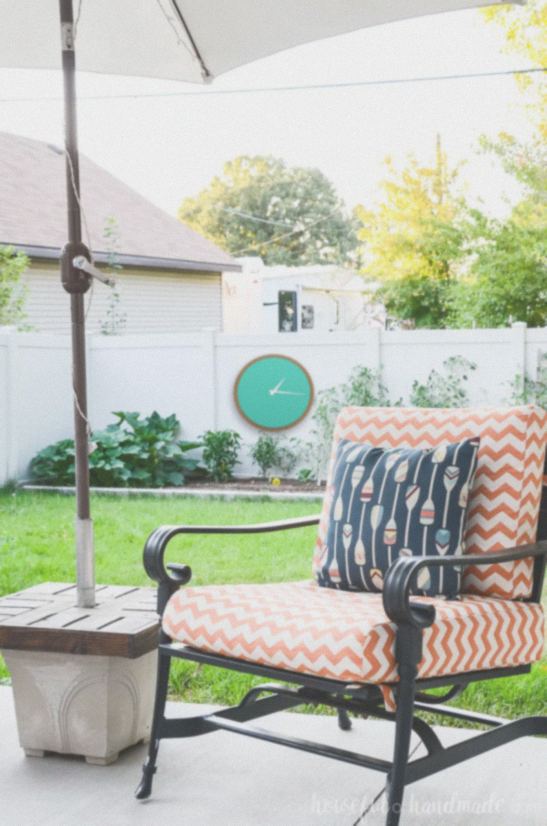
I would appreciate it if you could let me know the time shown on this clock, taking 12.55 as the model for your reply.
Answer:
1.16
